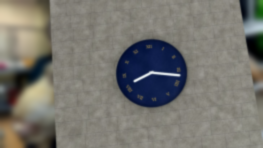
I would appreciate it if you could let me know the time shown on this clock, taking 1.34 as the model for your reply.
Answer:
8.17
